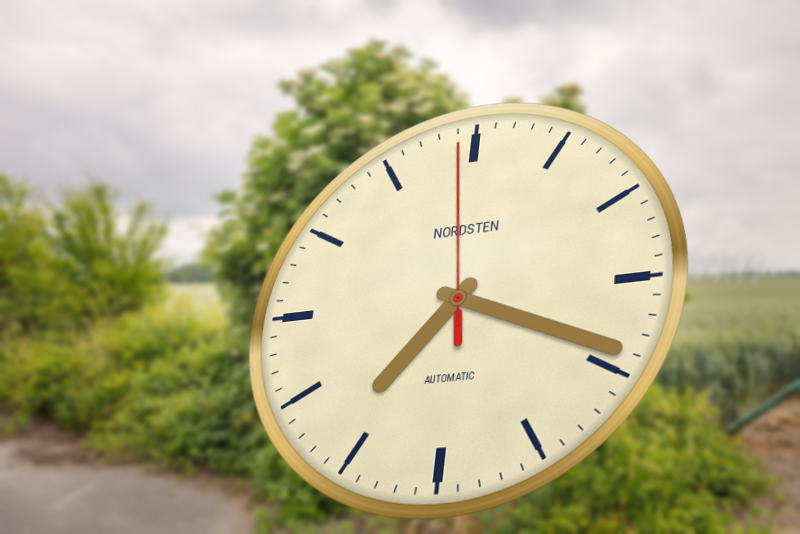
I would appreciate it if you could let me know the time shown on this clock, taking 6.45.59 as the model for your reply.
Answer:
7.18.59
